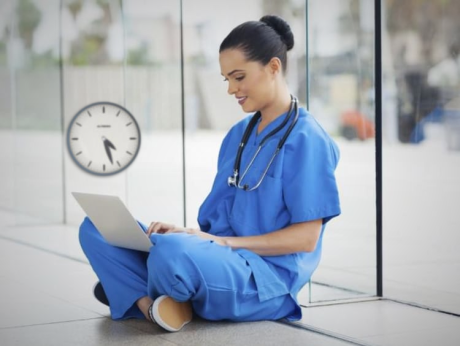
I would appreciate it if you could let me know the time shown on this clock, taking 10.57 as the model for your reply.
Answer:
4.27
